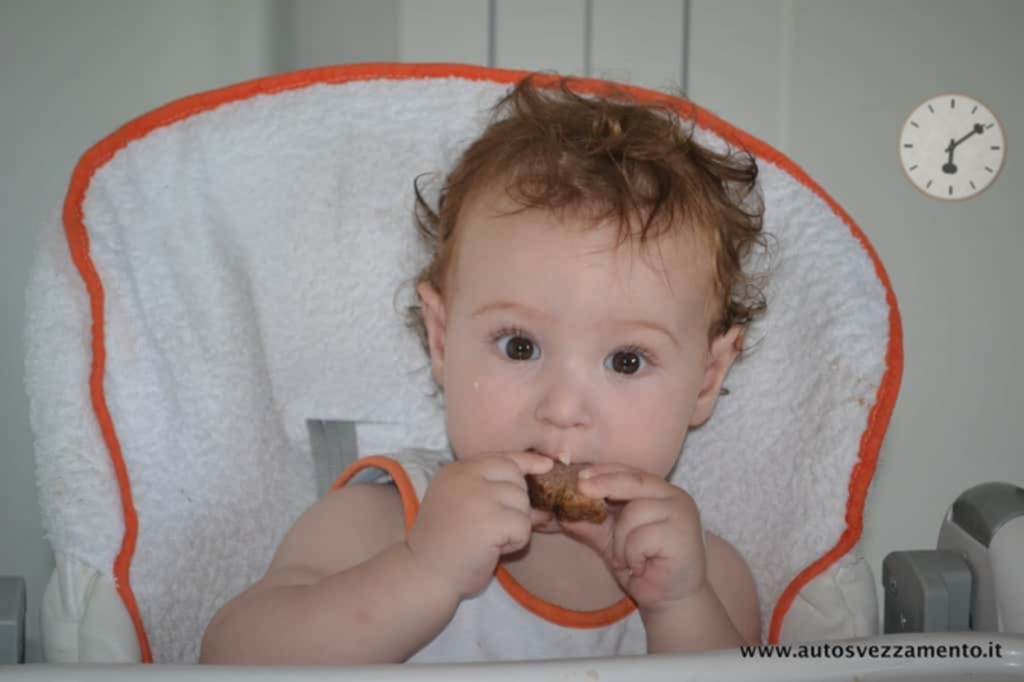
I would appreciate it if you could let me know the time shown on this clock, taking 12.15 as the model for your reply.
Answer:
6.09
